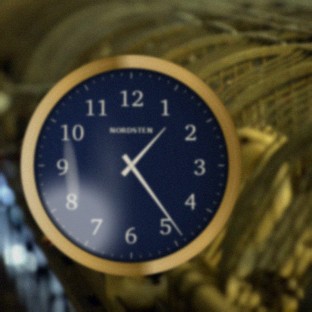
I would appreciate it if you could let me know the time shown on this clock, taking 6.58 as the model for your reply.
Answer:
1.24
